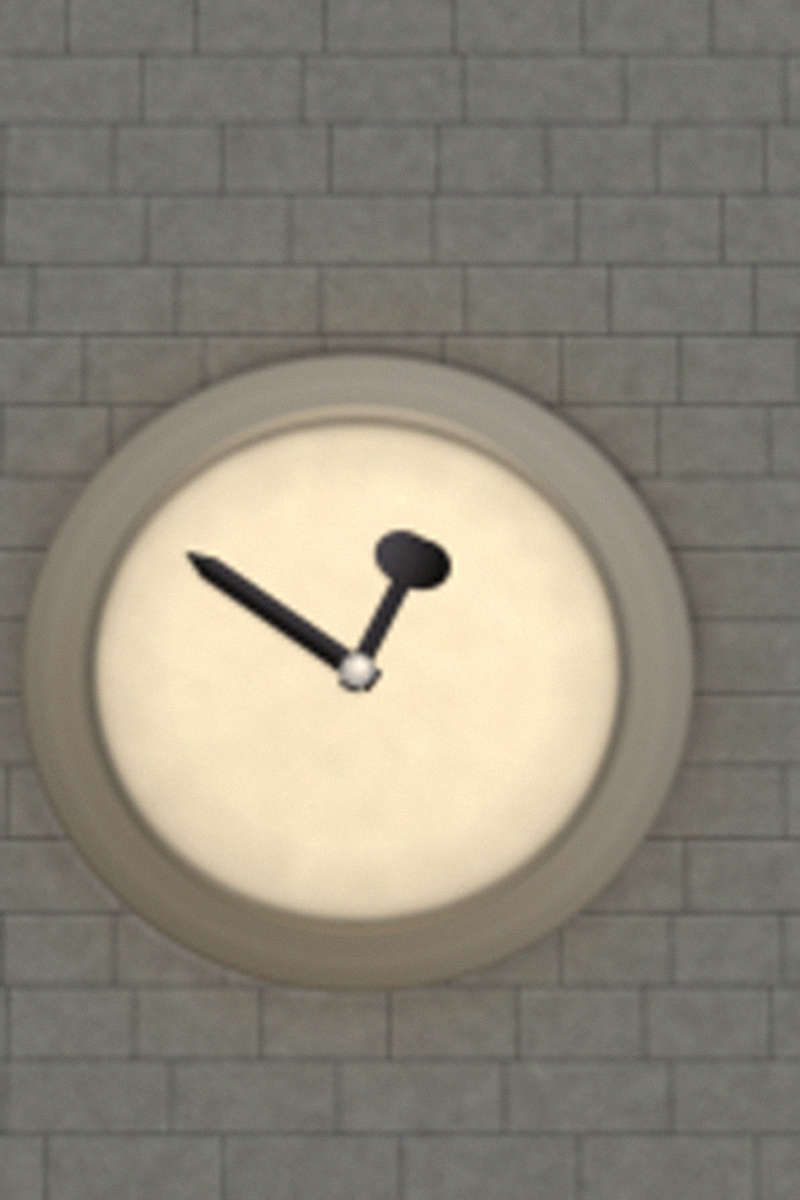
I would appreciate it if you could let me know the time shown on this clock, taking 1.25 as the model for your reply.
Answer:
12.51
